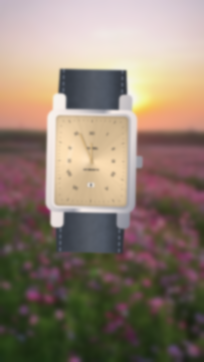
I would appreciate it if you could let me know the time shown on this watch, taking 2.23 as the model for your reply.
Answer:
11.56
